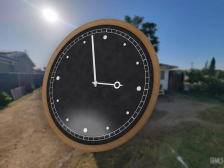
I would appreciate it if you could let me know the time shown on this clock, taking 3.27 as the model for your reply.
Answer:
2.57
